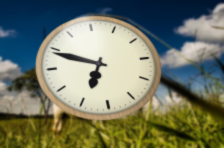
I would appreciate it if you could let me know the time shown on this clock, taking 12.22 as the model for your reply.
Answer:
6.49
